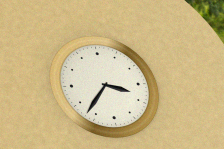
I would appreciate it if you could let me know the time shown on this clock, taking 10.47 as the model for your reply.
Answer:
3.37
